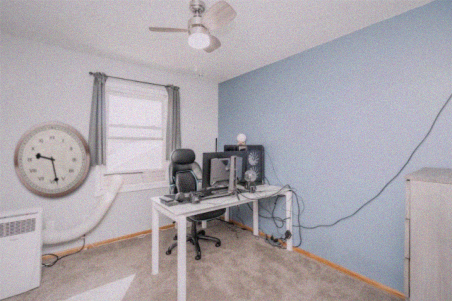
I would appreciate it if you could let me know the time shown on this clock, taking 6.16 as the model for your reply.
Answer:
9.28
